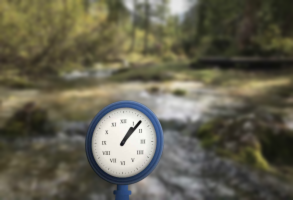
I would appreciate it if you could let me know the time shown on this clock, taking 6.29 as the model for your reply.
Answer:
1.07
